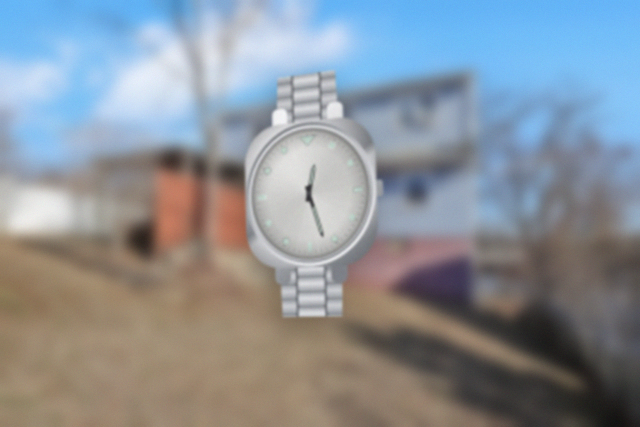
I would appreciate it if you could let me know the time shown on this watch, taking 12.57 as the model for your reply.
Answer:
12.27
